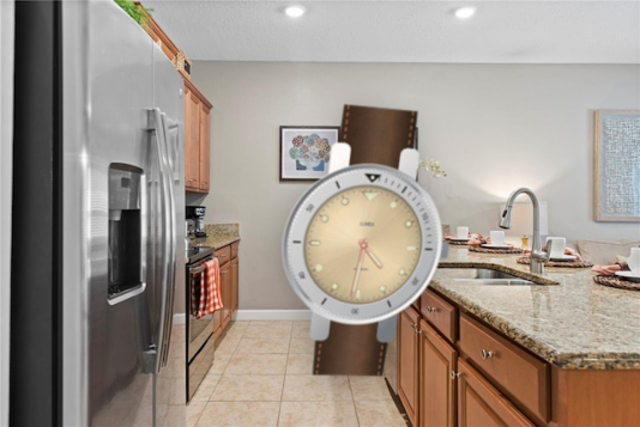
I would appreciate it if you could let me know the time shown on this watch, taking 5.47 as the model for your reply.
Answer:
4.31
